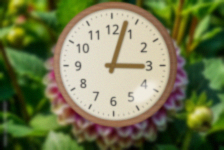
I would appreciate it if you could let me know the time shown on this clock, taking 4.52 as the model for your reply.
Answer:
3.03
